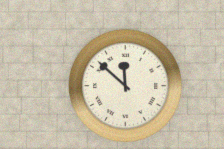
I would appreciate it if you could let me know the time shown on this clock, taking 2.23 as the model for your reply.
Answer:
11.52
